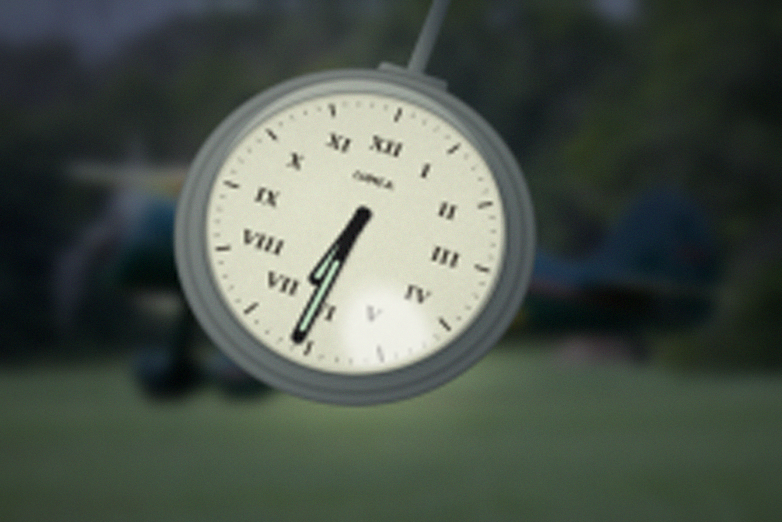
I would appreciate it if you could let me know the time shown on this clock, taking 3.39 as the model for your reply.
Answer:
6.31
